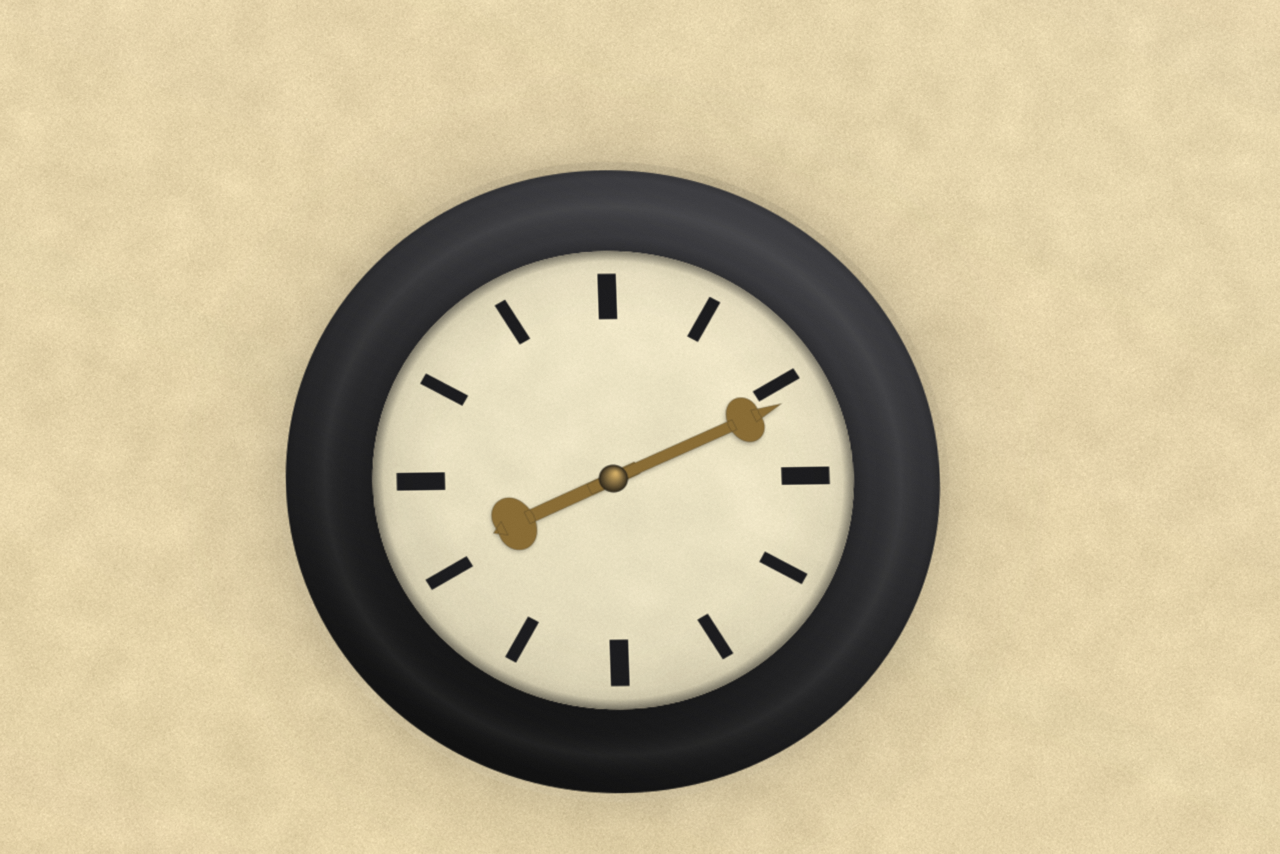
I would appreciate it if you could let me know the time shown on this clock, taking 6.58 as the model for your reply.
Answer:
8.11
